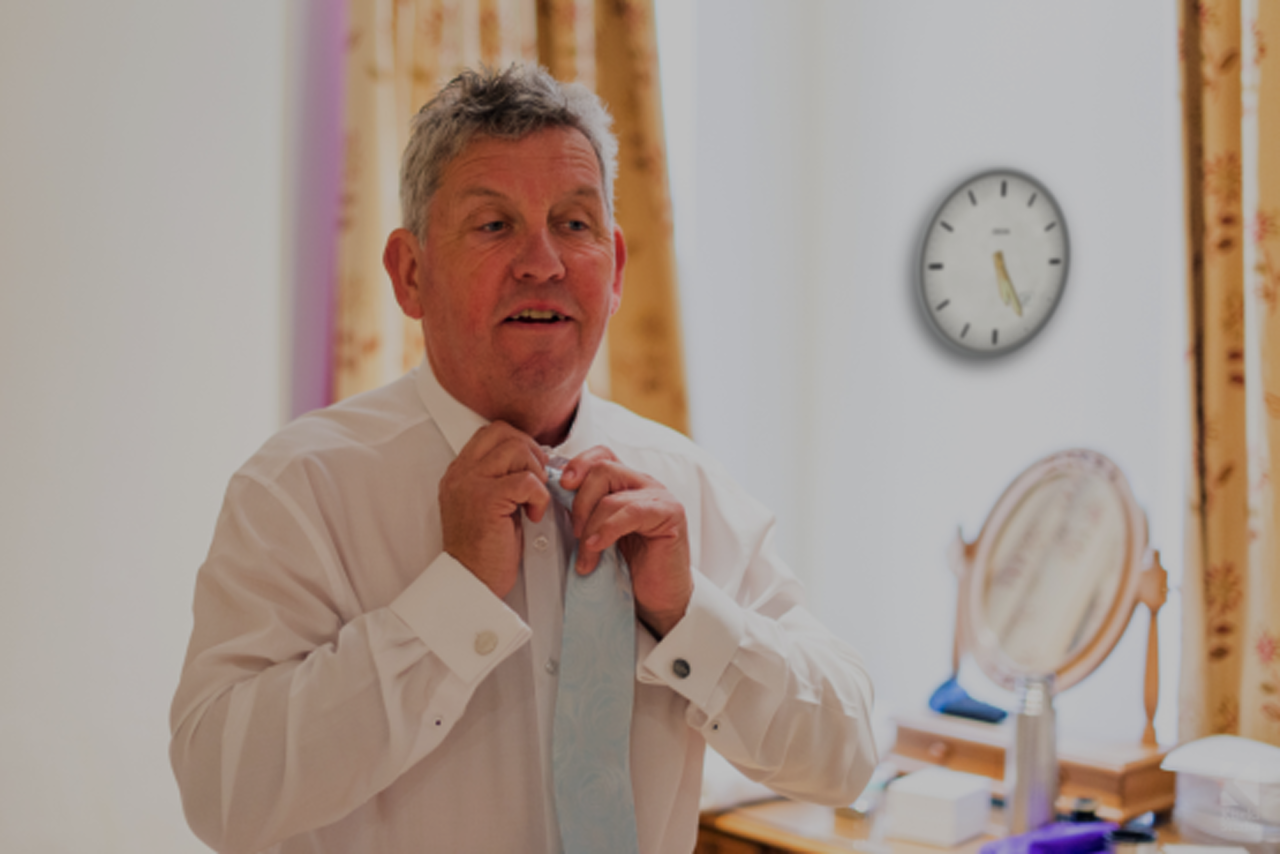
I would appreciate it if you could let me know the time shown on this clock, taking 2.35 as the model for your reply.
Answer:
5.25
